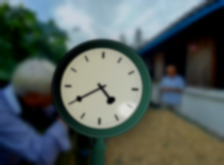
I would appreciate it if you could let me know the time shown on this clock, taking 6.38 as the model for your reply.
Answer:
4.40
